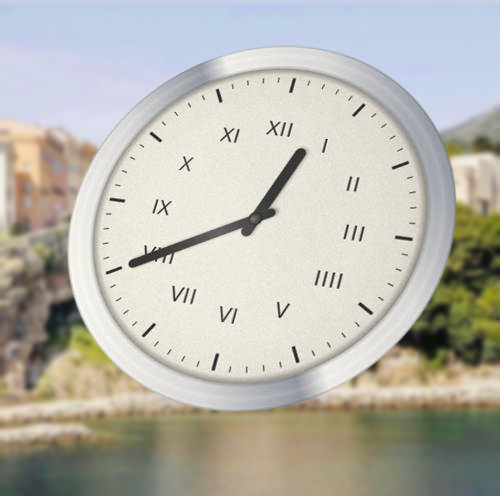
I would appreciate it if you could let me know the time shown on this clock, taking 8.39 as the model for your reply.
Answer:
12.40
